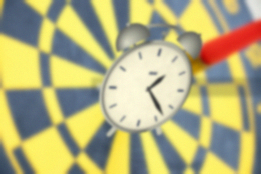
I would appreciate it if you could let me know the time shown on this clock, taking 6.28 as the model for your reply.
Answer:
1.23
